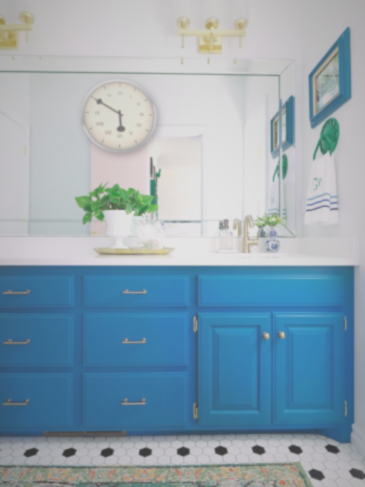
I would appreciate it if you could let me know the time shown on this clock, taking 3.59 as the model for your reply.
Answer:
5.50
